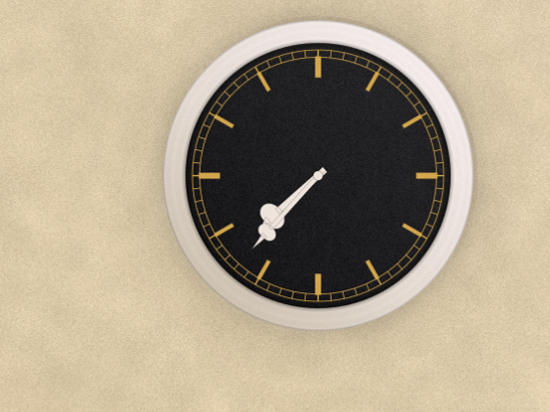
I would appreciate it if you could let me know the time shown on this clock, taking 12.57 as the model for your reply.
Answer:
7.37
